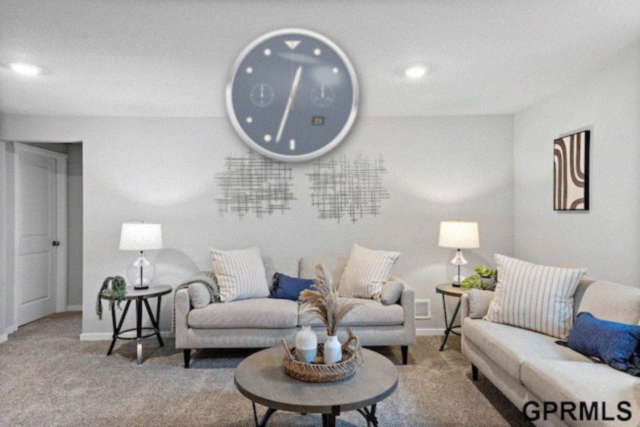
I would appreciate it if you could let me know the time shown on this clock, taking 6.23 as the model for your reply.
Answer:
12.33
